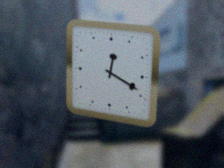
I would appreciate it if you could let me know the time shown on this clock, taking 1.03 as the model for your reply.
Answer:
12.19
